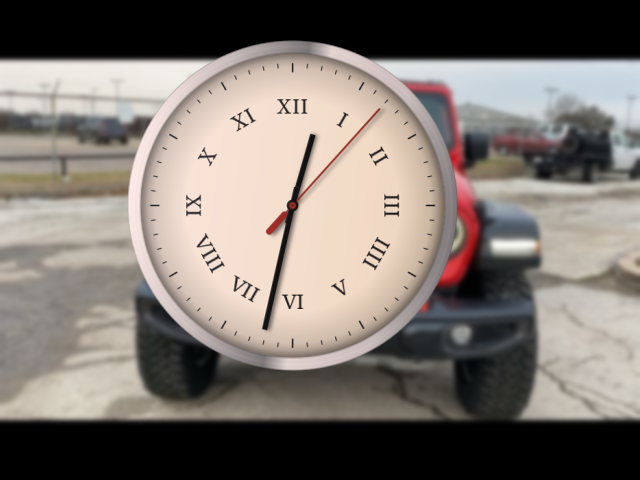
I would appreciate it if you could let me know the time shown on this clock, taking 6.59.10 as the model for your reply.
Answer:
12.32.07
